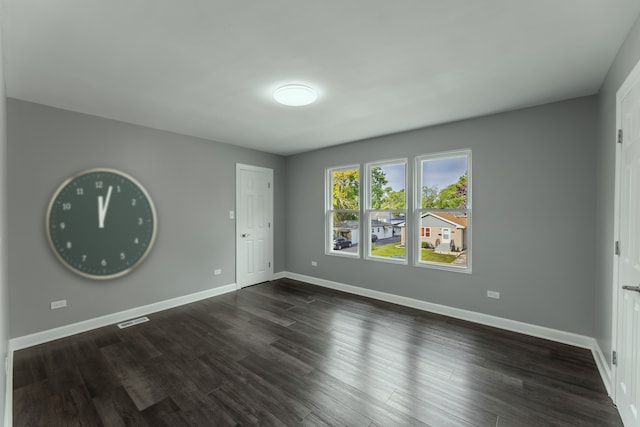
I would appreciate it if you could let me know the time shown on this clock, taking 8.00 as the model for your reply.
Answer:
12.03
